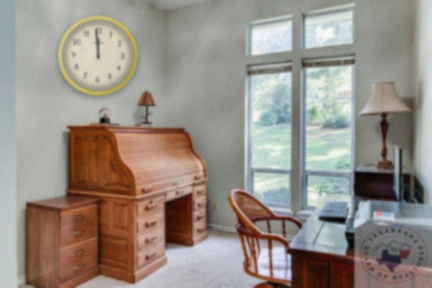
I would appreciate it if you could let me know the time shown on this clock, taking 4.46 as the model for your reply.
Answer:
11.59
